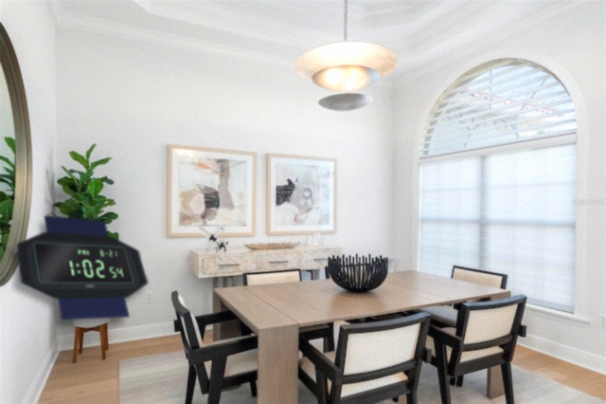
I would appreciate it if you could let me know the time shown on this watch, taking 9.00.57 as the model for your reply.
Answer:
1.02.54
